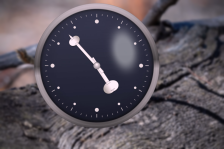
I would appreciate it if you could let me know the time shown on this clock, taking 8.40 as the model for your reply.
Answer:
4.53
